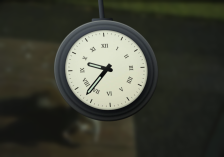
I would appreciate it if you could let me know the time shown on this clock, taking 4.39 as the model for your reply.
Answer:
9.37
